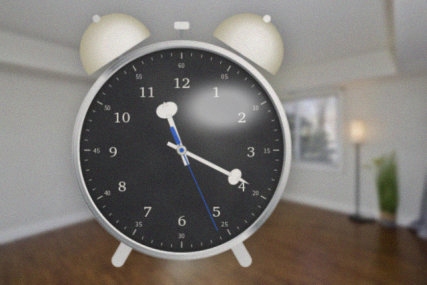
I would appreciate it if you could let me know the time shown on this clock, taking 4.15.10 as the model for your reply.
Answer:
11.19.26
